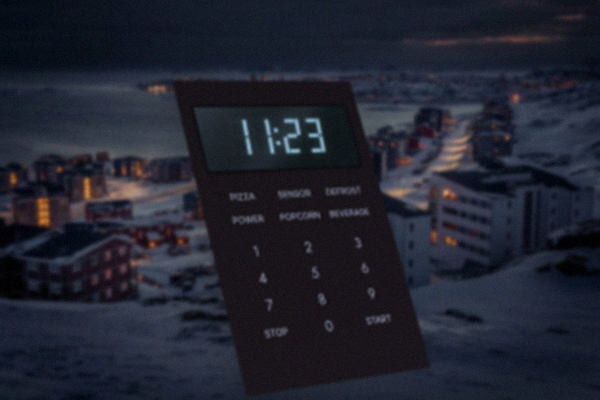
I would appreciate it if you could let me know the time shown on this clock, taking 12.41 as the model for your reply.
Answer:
11.23
